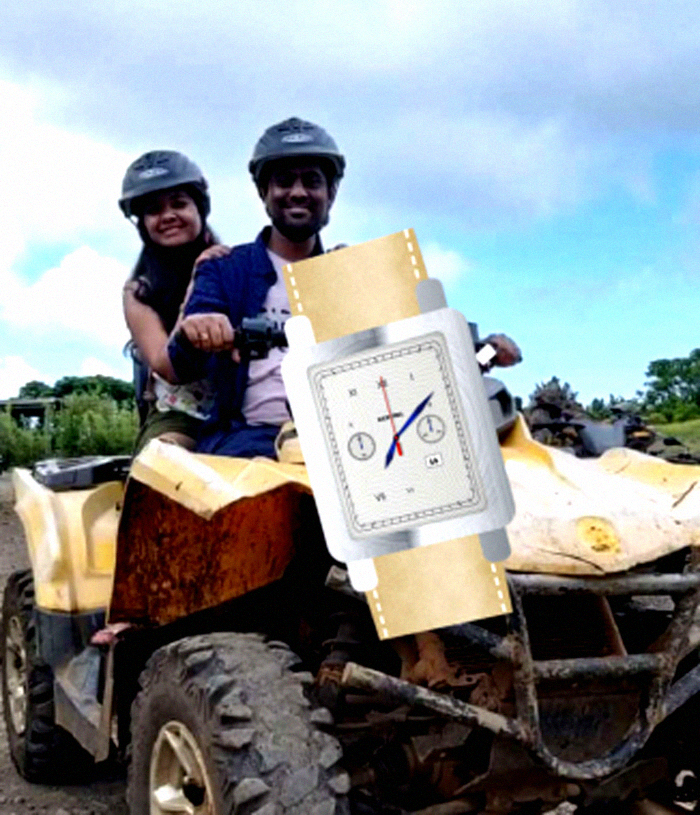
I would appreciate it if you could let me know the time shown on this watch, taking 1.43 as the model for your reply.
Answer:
7.09
